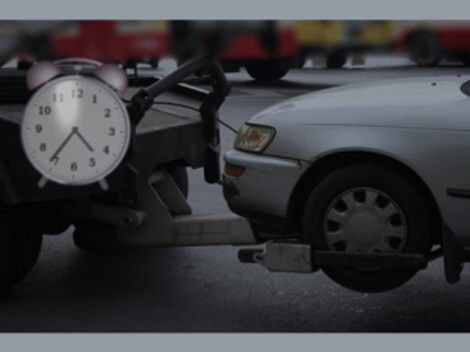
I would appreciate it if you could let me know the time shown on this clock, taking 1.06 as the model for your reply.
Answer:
4.36
